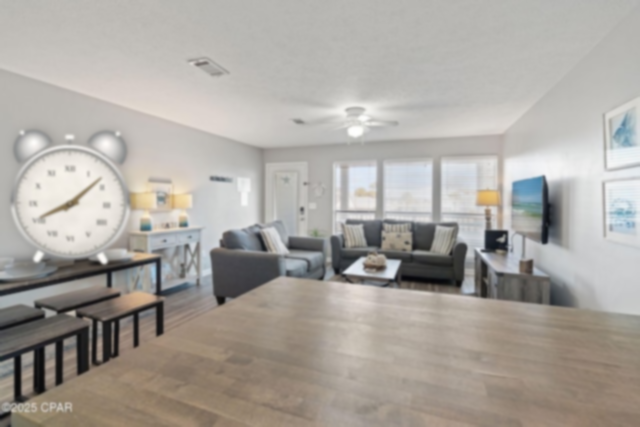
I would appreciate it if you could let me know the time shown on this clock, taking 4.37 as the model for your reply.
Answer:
8.08
